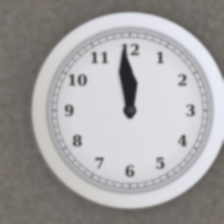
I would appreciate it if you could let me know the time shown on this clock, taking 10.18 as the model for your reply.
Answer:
11.59
